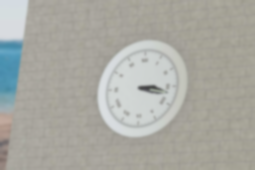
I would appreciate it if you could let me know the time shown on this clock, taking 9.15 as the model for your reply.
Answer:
3.17
